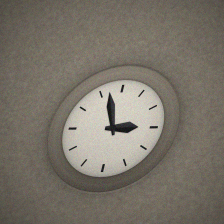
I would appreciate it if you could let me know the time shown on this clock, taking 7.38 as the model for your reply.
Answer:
2.57
